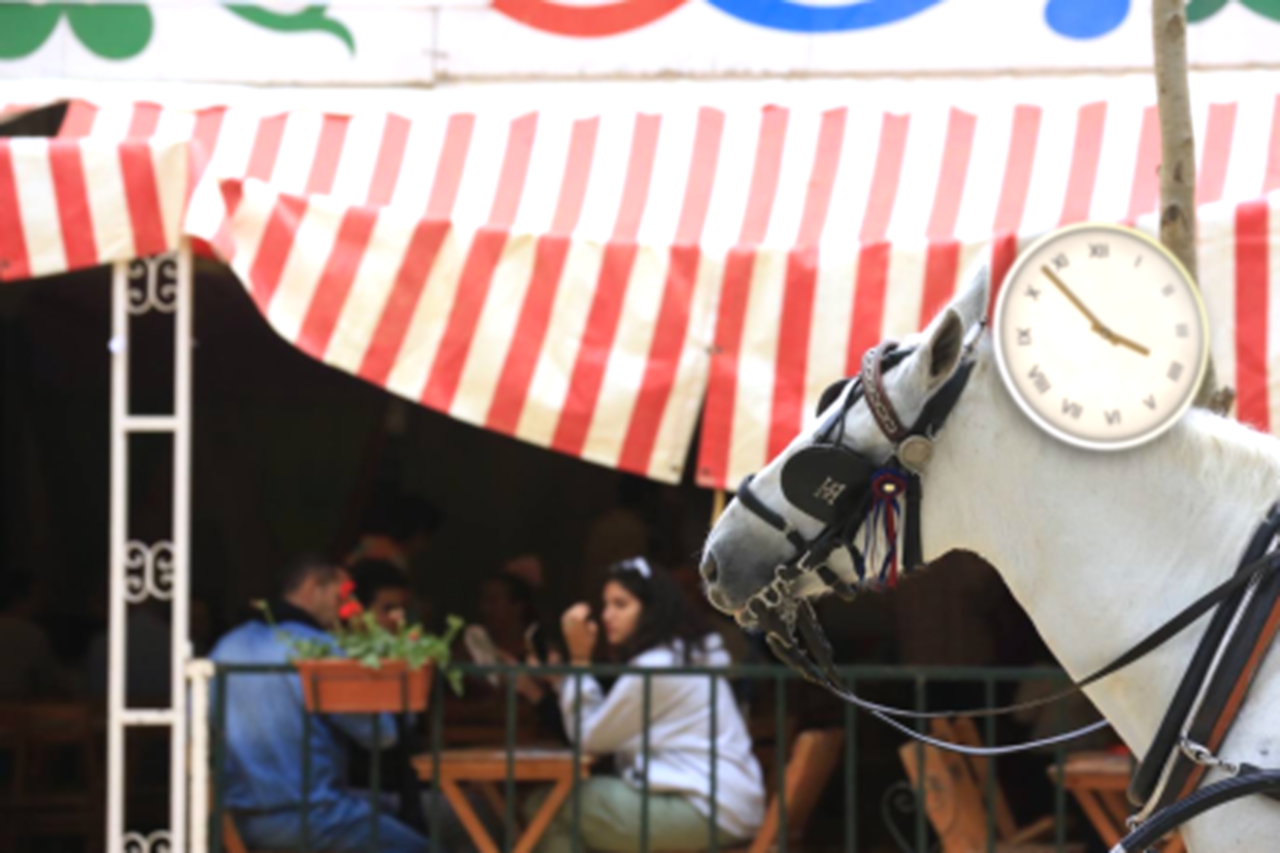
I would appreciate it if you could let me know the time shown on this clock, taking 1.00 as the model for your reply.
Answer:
3.53
